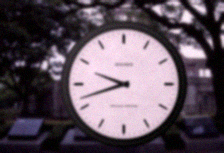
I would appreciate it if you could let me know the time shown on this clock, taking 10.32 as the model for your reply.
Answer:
9.42
